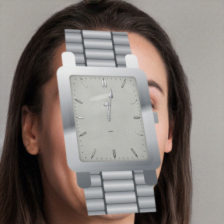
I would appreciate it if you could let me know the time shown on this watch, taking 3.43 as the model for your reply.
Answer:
12.02
